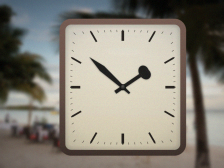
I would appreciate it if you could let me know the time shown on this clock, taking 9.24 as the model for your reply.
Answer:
1.52
